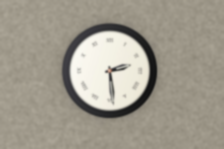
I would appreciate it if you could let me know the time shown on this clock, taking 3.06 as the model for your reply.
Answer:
2.29
